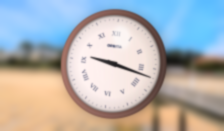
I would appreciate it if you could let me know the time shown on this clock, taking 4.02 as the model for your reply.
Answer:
9.17
